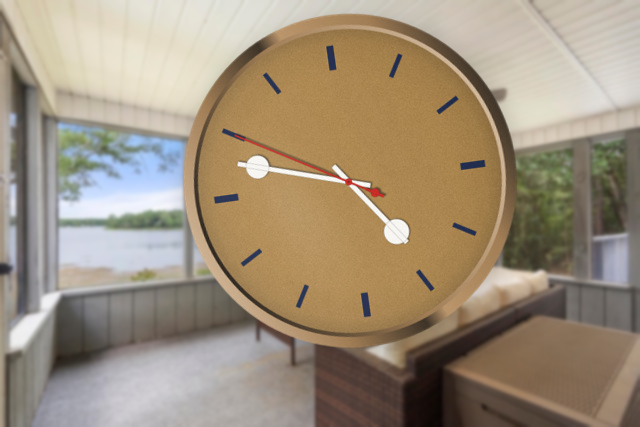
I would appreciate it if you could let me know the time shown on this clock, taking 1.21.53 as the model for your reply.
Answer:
4.47.50
